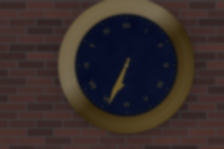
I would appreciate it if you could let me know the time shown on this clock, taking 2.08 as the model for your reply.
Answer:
6.34
